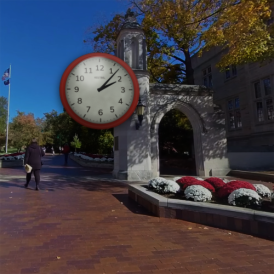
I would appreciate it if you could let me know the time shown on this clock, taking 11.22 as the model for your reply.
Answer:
2.07
